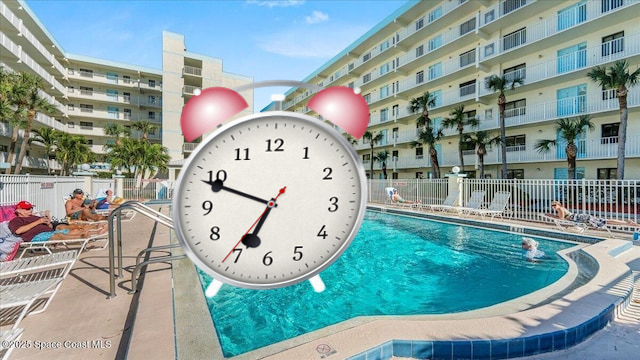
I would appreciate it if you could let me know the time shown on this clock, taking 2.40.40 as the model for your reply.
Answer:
6.48.36
